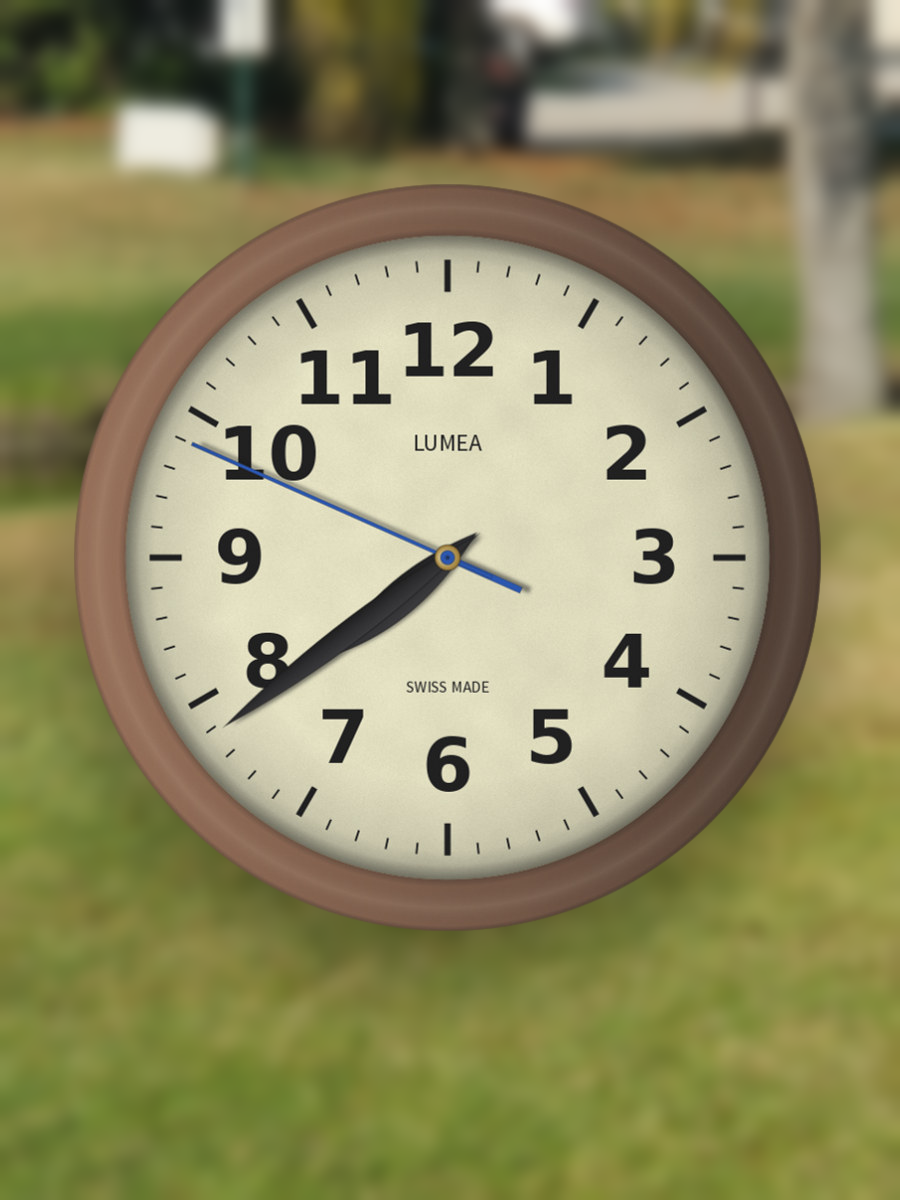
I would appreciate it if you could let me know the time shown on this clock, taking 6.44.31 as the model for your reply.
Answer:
7.38.49
